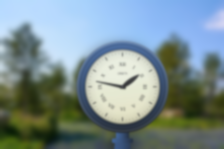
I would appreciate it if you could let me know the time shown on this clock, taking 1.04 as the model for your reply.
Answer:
1.47
